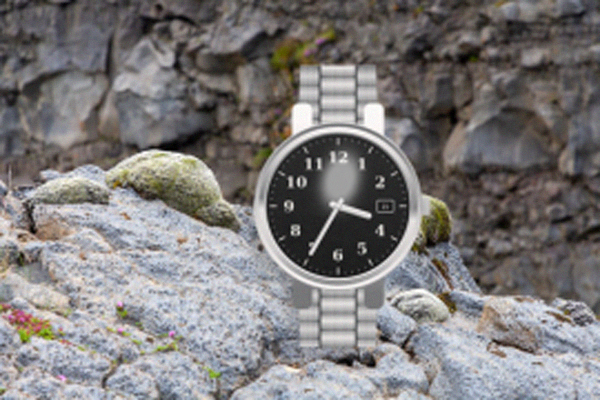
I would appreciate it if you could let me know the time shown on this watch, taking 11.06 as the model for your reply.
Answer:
3.35
